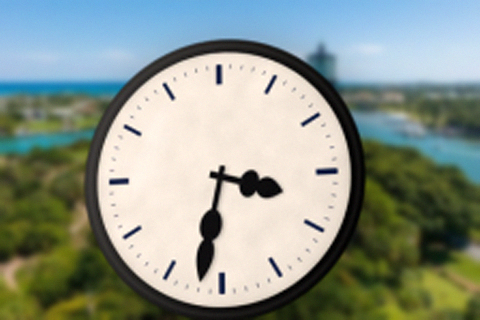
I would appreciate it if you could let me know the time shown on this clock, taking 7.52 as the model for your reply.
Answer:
3.32
